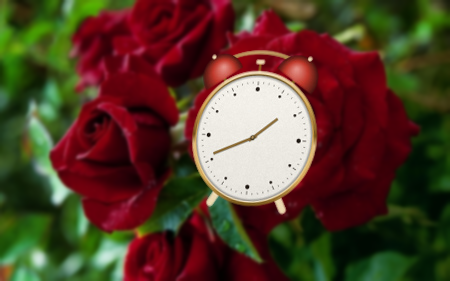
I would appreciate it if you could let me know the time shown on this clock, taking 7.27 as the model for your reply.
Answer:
1.41
